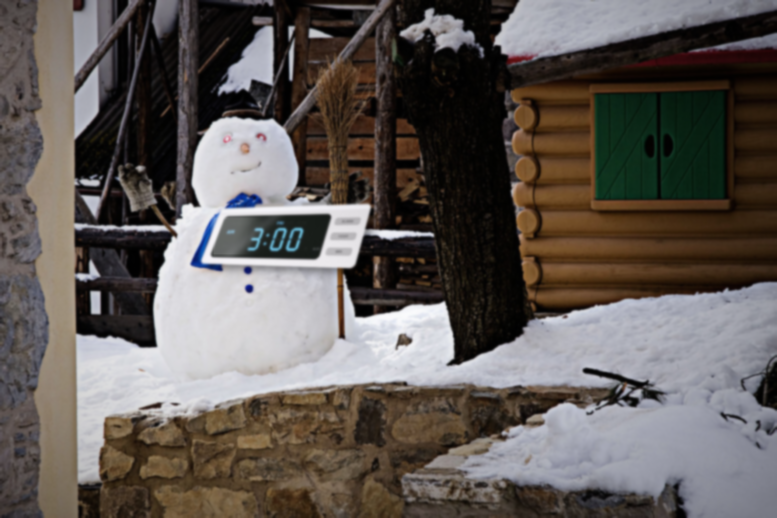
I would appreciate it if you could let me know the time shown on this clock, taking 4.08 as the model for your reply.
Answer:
3.00
